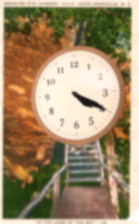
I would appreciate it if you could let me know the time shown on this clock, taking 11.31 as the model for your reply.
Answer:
4.20
